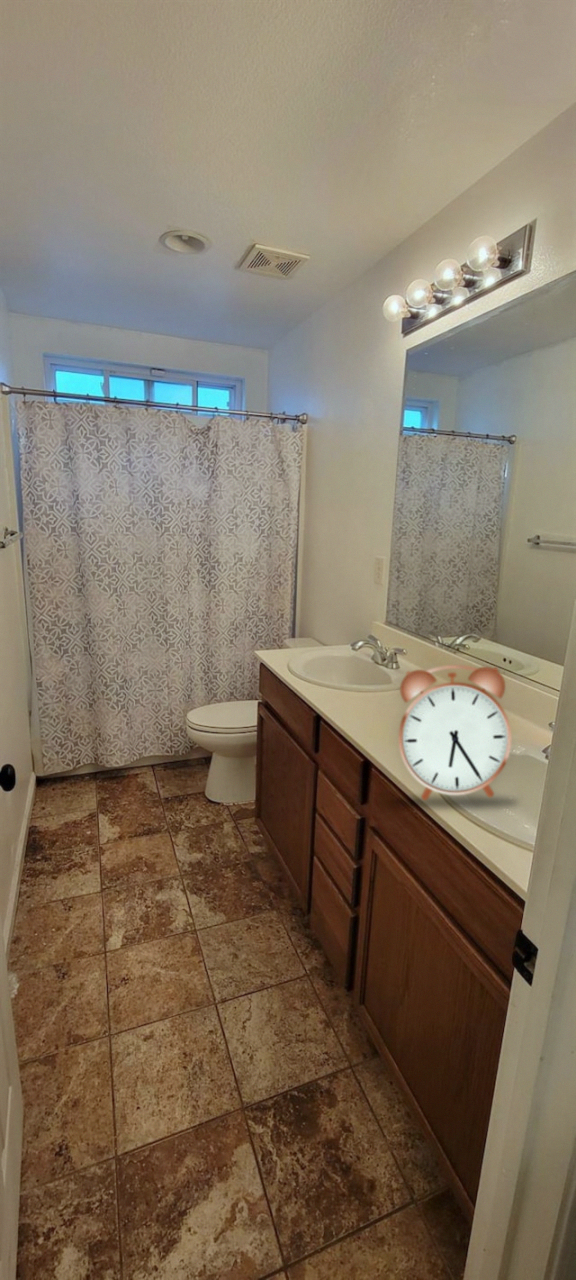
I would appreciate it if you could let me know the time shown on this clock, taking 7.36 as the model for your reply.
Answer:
6.25
